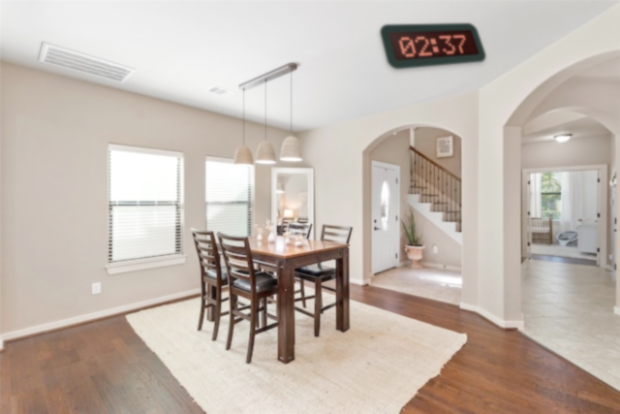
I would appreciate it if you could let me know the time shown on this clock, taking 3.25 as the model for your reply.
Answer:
2.37
